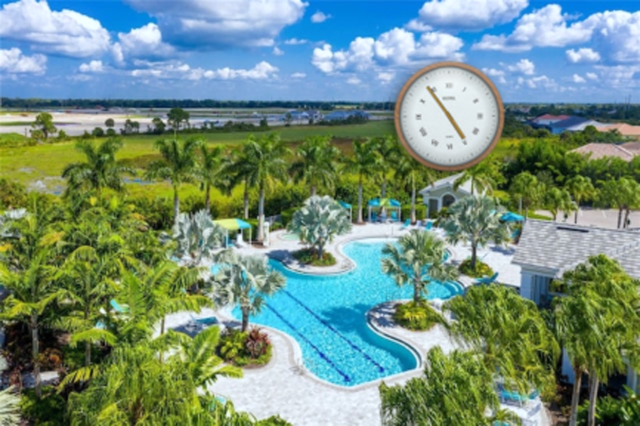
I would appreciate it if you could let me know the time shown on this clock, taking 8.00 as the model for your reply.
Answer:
4.54
